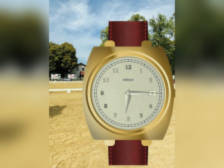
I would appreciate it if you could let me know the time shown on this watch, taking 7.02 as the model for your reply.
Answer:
6.15
